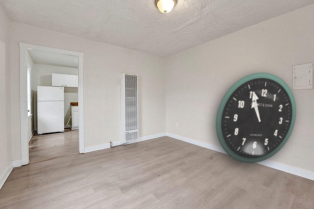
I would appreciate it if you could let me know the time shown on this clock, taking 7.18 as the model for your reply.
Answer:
10.56
